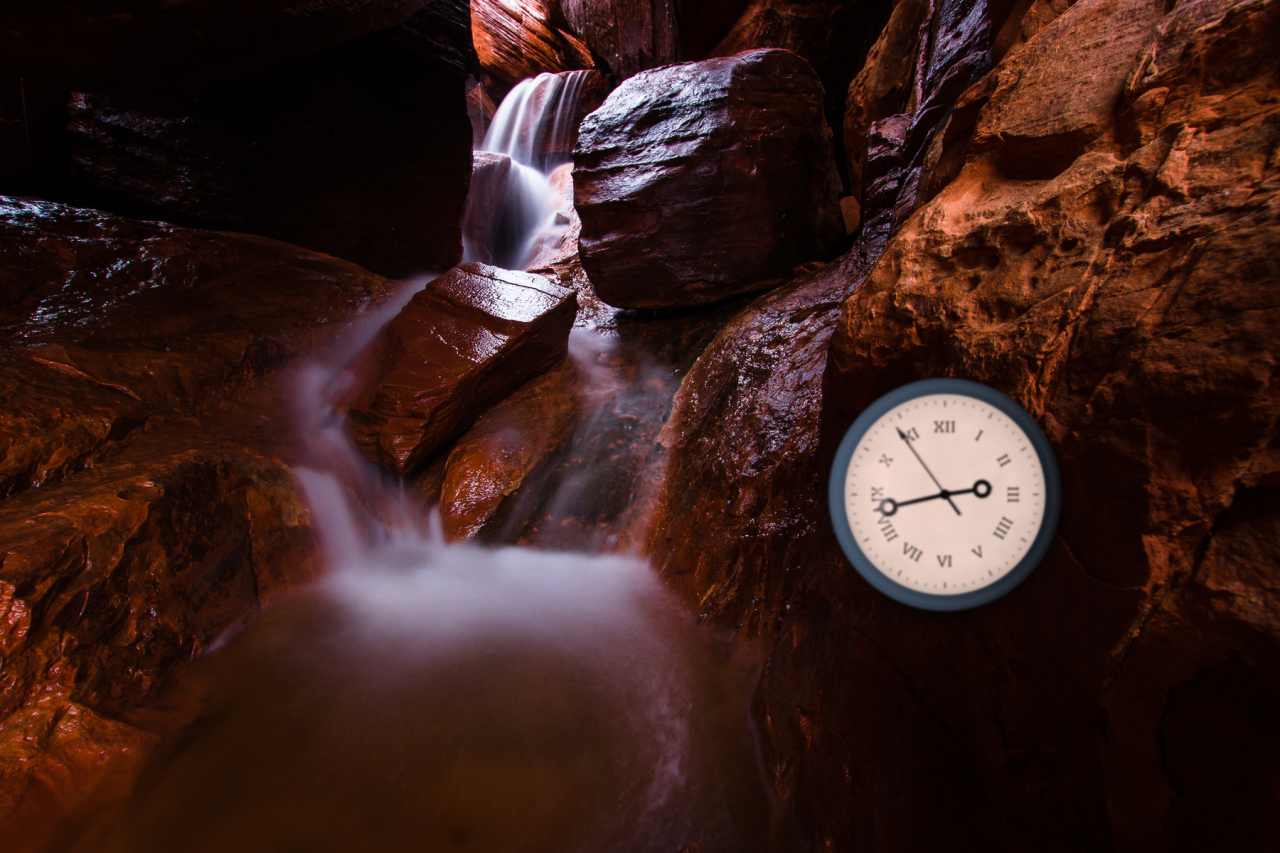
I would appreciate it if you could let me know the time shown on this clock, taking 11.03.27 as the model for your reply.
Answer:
2.42.54
